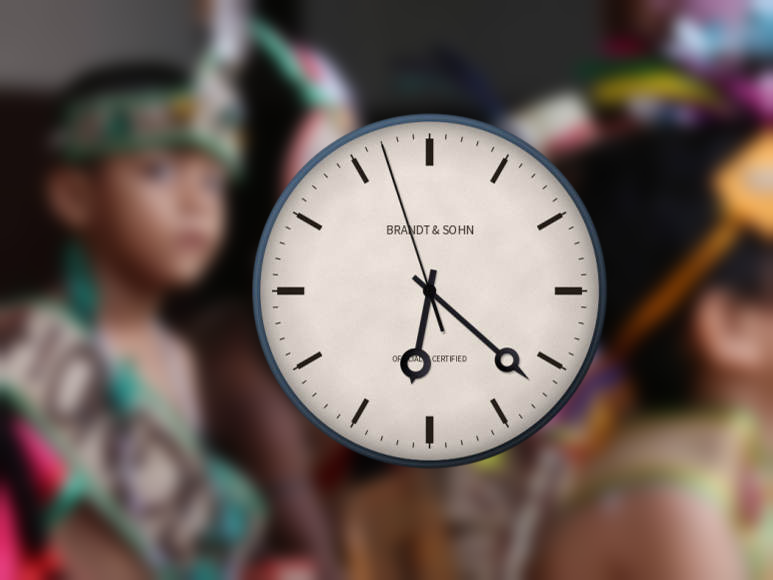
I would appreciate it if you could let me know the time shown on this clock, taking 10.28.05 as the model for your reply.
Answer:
6.21.57
